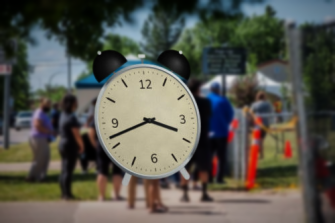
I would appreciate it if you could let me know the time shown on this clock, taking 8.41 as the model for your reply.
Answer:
3.42
